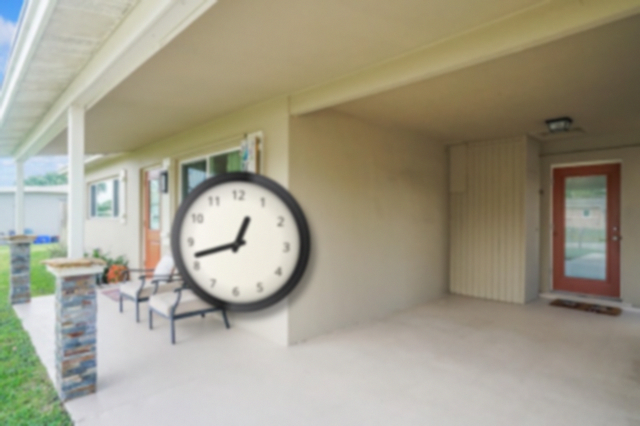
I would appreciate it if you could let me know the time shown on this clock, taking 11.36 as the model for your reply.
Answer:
12.42
